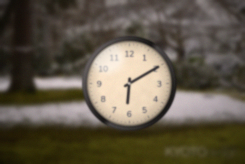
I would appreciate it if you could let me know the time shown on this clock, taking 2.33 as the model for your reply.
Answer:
6.10
